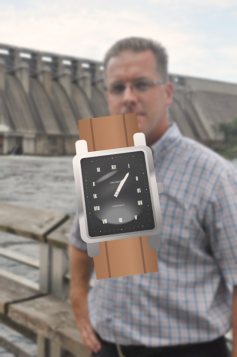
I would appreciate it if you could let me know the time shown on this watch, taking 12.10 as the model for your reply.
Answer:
1.06
